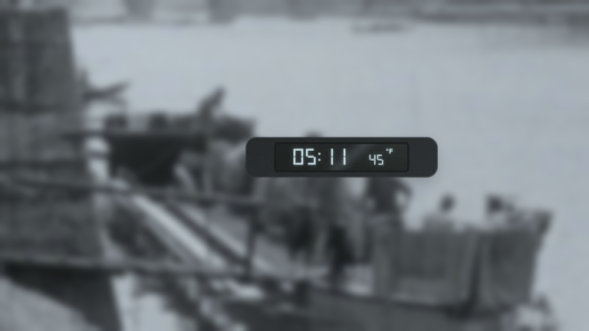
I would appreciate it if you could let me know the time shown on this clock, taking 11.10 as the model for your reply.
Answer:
5.11
